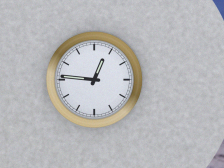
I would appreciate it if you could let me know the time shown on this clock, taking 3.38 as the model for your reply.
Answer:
12.46
